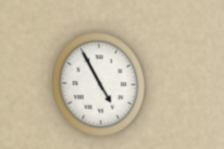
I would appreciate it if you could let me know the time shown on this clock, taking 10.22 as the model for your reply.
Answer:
4.55
